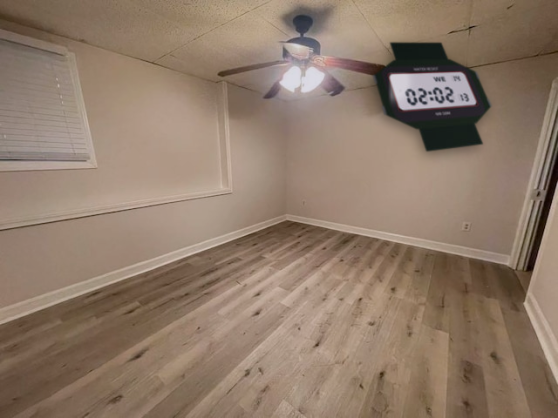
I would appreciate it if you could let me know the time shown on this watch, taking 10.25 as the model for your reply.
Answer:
2.02
